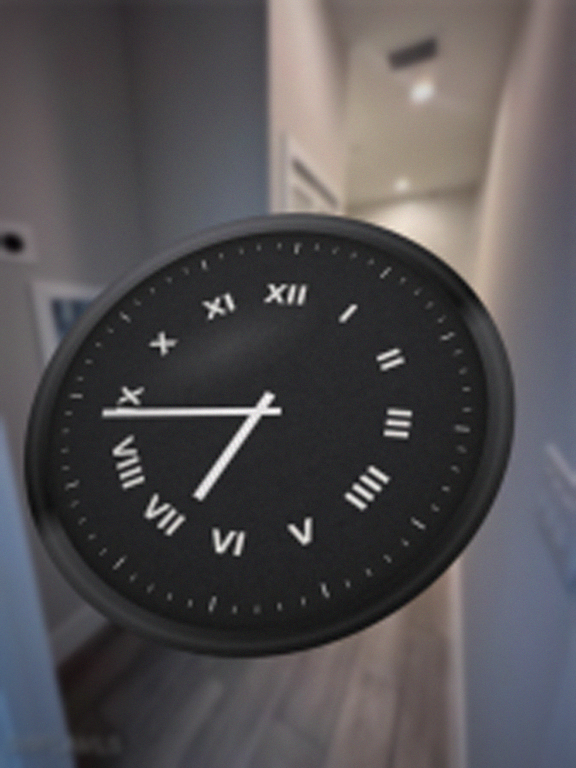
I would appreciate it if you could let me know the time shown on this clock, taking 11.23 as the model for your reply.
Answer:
6.44
